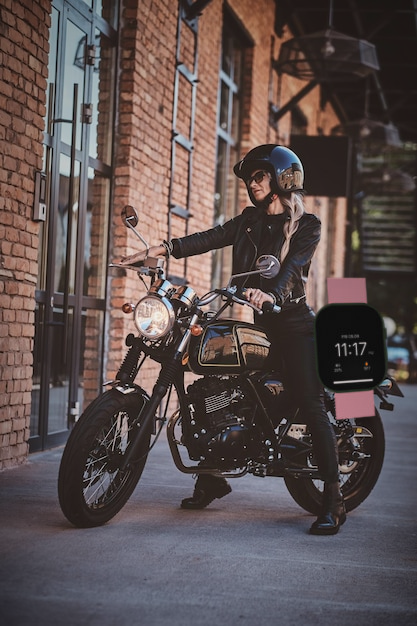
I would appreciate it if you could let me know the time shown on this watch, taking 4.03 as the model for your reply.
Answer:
11.17
